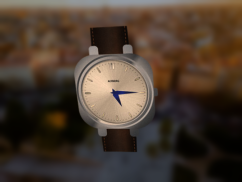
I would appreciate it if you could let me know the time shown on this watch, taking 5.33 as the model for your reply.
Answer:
5.15
